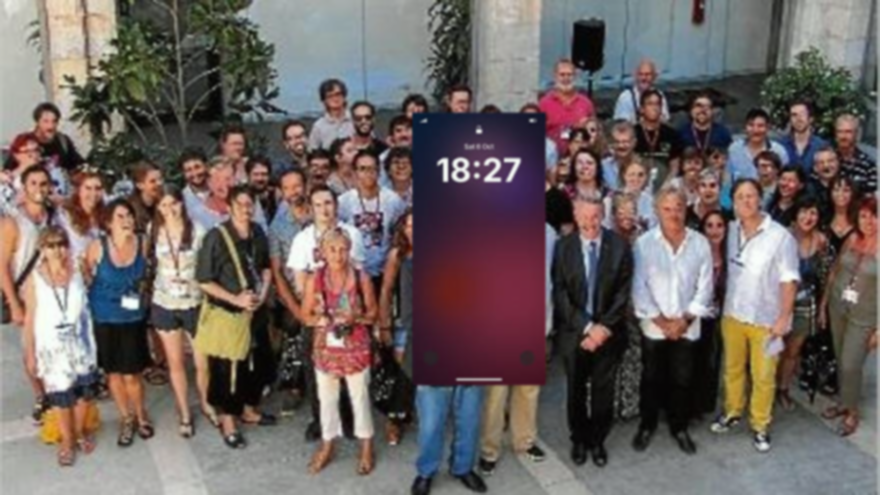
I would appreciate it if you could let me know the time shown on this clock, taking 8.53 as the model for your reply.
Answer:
18.27
